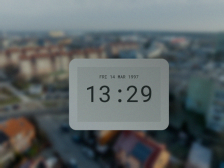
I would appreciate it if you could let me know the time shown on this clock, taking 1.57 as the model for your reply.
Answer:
13.29
